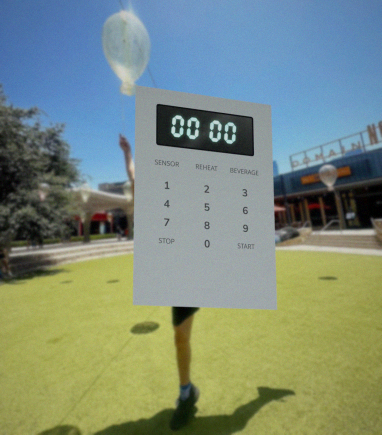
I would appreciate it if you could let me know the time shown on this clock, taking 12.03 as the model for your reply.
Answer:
0.00
